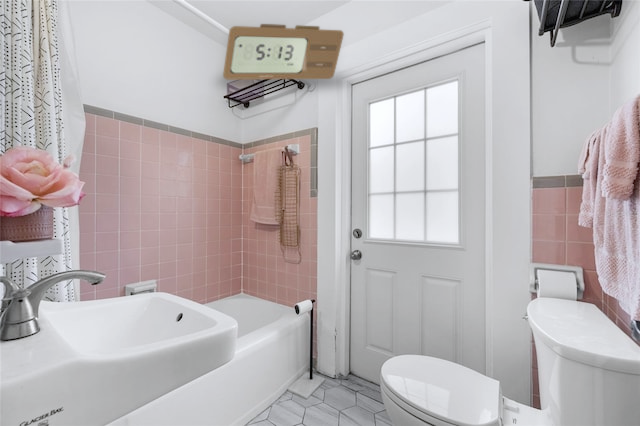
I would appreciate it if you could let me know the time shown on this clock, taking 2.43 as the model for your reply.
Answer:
5.13
